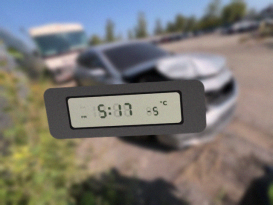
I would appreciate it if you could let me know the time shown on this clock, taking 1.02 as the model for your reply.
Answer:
5.17
